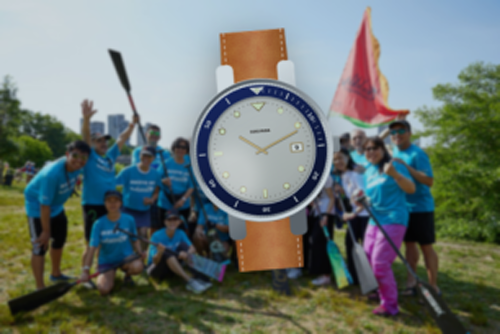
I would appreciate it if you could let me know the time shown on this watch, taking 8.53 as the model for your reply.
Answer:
10.11
